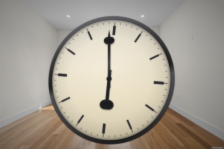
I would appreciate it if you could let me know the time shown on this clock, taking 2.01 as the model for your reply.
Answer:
5.59
